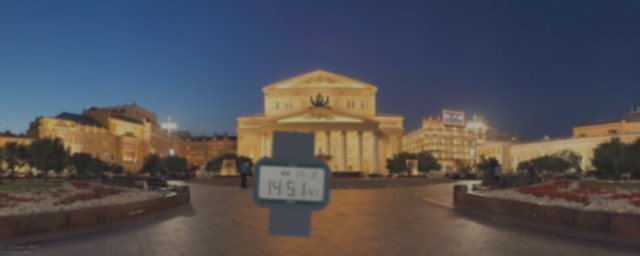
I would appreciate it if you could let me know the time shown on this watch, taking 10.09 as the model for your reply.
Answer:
14.51
